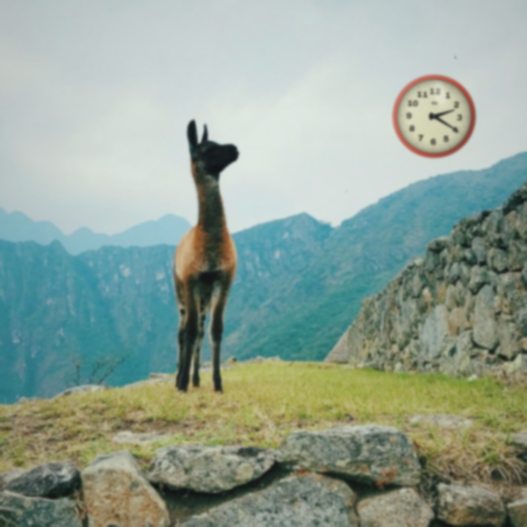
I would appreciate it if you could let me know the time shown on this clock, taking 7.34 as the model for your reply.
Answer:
2.20
